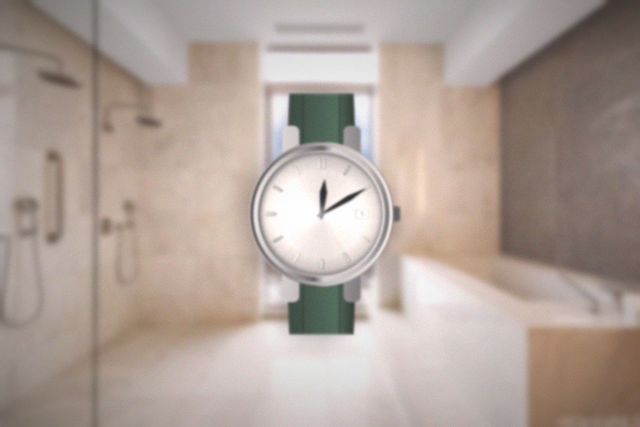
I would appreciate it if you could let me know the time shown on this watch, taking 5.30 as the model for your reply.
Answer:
12.10
